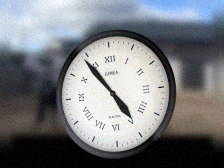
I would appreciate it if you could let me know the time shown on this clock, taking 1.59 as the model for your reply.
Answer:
4.54
